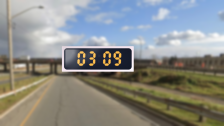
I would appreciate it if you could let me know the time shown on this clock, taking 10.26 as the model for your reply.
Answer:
3.09
